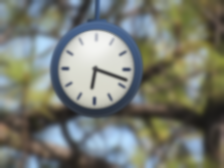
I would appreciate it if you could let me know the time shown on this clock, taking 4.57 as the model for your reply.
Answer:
6.18
